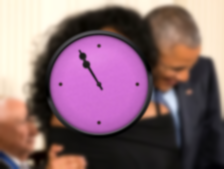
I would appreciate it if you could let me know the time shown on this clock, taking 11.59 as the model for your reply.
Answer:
10.55
